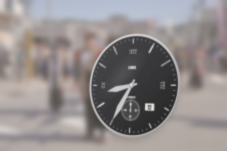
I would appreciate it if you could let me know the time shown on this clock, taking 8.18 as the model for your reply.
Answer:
8.35
